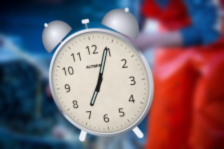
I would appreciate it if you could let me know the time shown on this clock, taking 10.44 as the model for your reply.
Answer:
7.04
